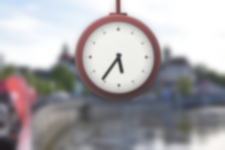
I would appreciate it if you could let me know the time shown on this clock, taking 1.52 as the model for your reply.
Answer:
5.36
